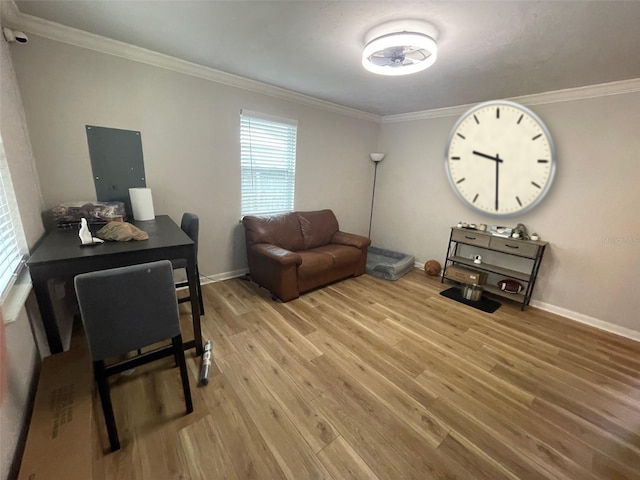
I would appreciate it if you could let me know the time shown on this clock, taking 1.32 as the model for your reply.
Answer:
9.30
